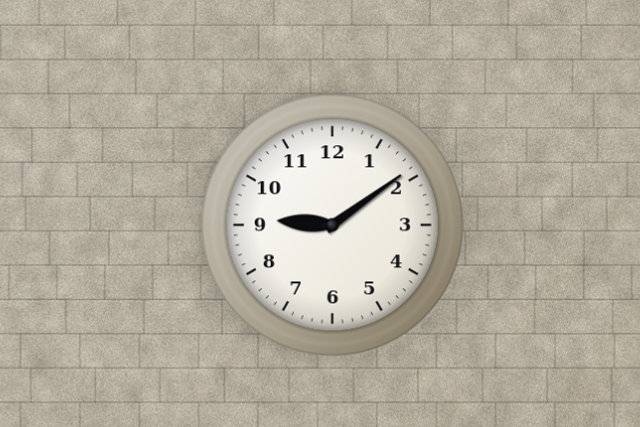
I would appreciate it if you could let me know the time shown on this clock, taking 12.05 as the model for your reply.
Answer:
9.09
